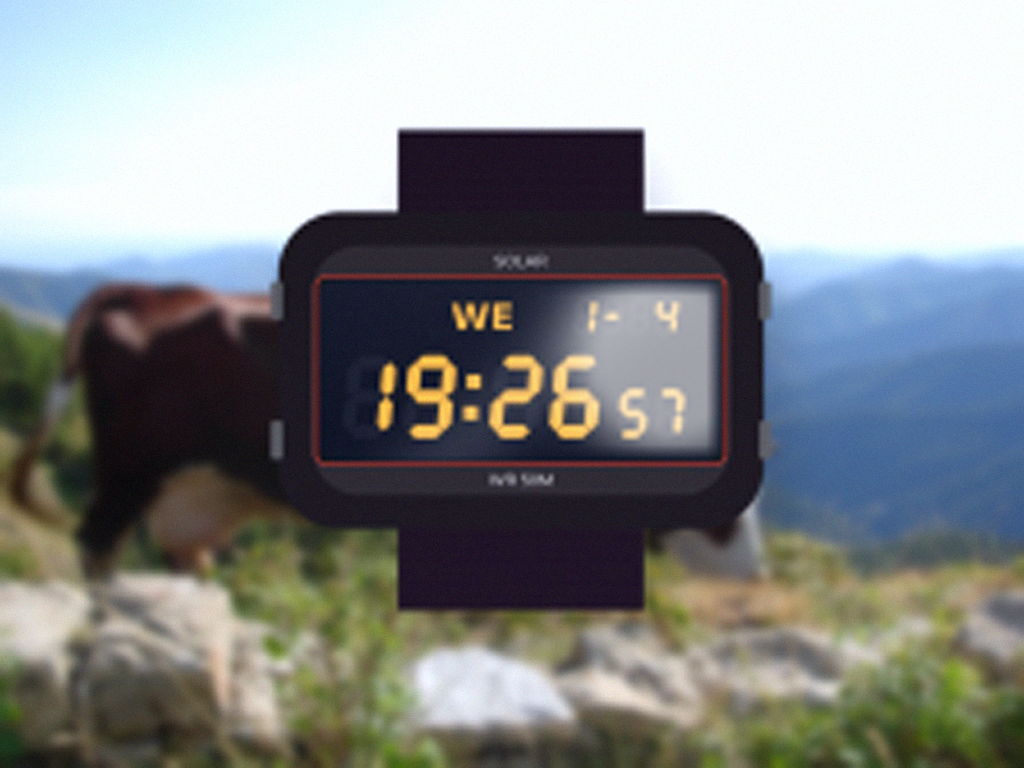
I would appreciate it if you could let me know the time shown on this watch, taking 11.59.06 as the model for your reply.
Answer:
19.26.57
